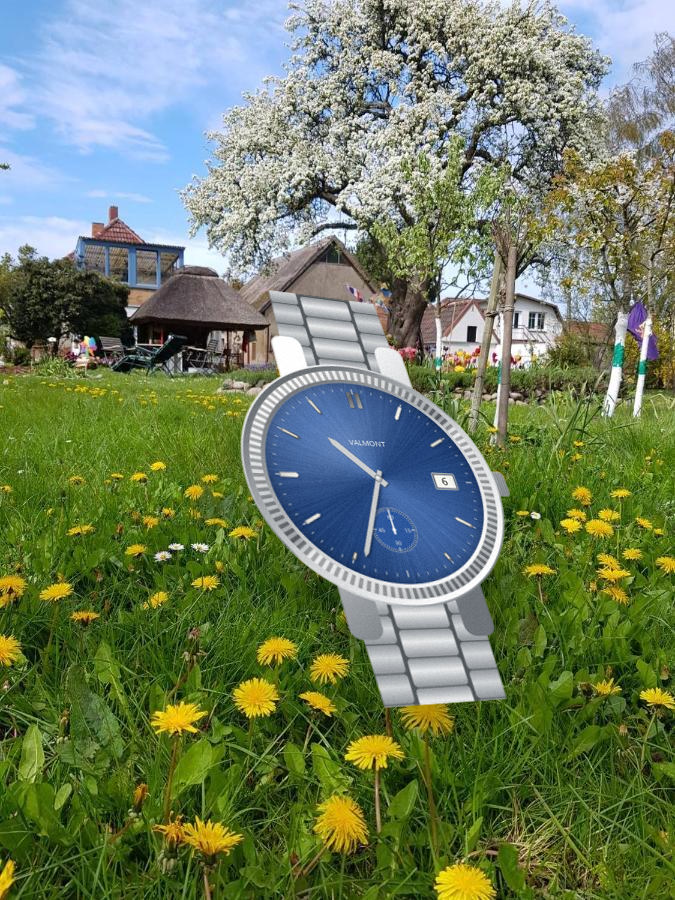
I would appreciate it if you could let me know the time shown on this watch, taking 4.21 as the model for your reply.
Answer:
10.34
